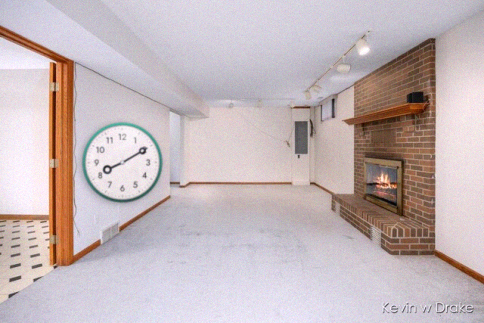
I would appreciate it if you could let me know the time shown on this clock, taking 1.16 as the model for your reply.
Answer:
8.10
